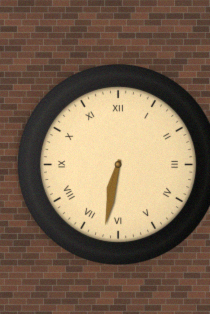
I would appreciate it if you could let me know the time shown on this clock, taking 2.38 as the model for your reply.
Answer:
6.32
